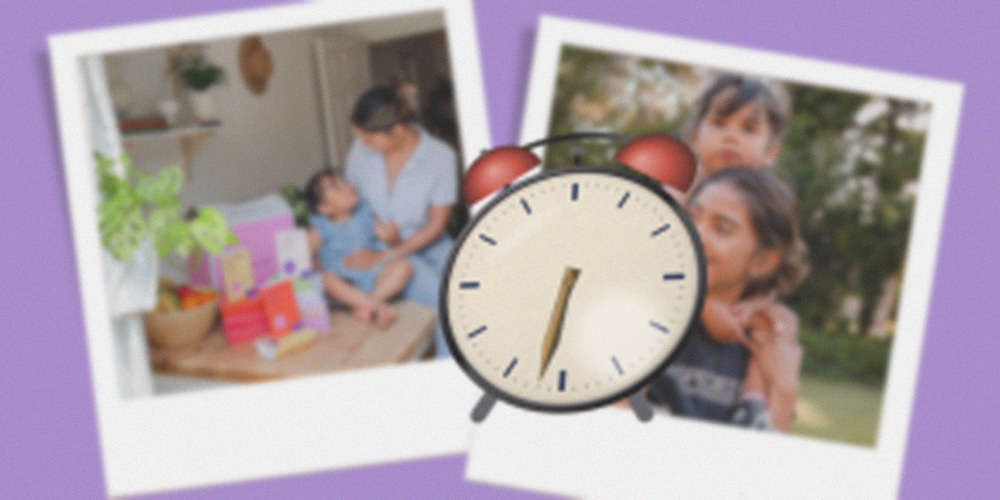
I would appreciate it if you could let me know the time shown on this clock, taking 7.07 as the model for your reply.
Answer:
6.32
